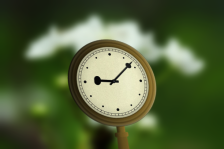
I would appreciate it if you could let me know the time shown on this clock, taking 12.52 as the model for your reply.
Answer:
9.08
